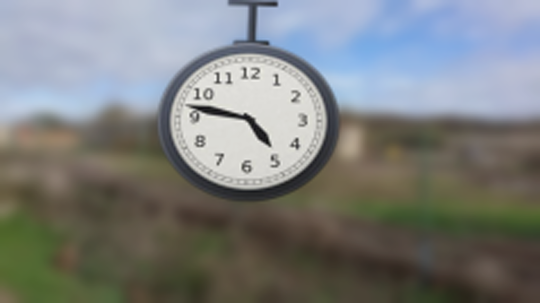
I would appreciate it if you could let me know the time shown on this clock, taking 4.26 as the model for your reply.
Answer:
4.47
